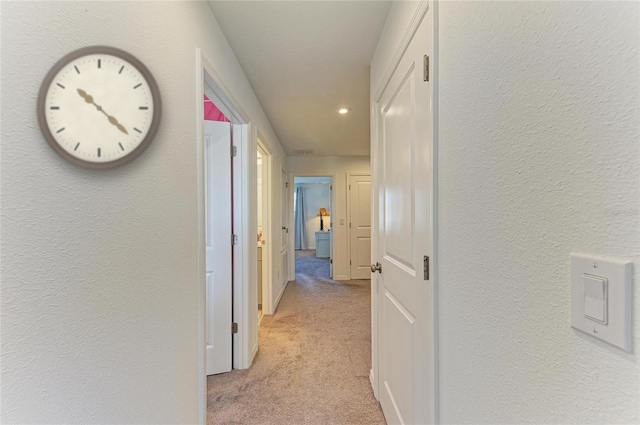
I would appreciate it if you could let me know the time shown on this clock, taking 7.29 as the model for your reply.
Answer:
10.22
